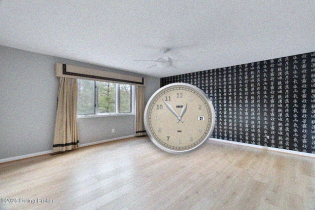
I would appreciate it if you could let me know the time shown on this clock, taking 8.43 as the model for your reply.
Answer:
12.53
